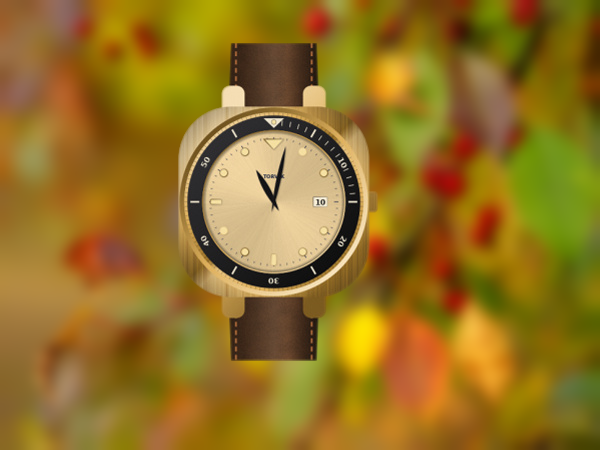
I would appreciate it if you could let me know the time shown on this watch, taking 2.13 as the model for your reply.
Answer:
11.02
